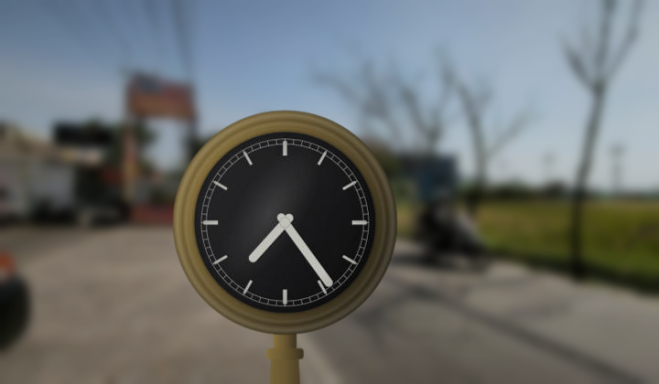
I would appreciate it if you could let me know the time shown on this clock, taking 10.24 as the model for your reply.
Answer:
7.24
